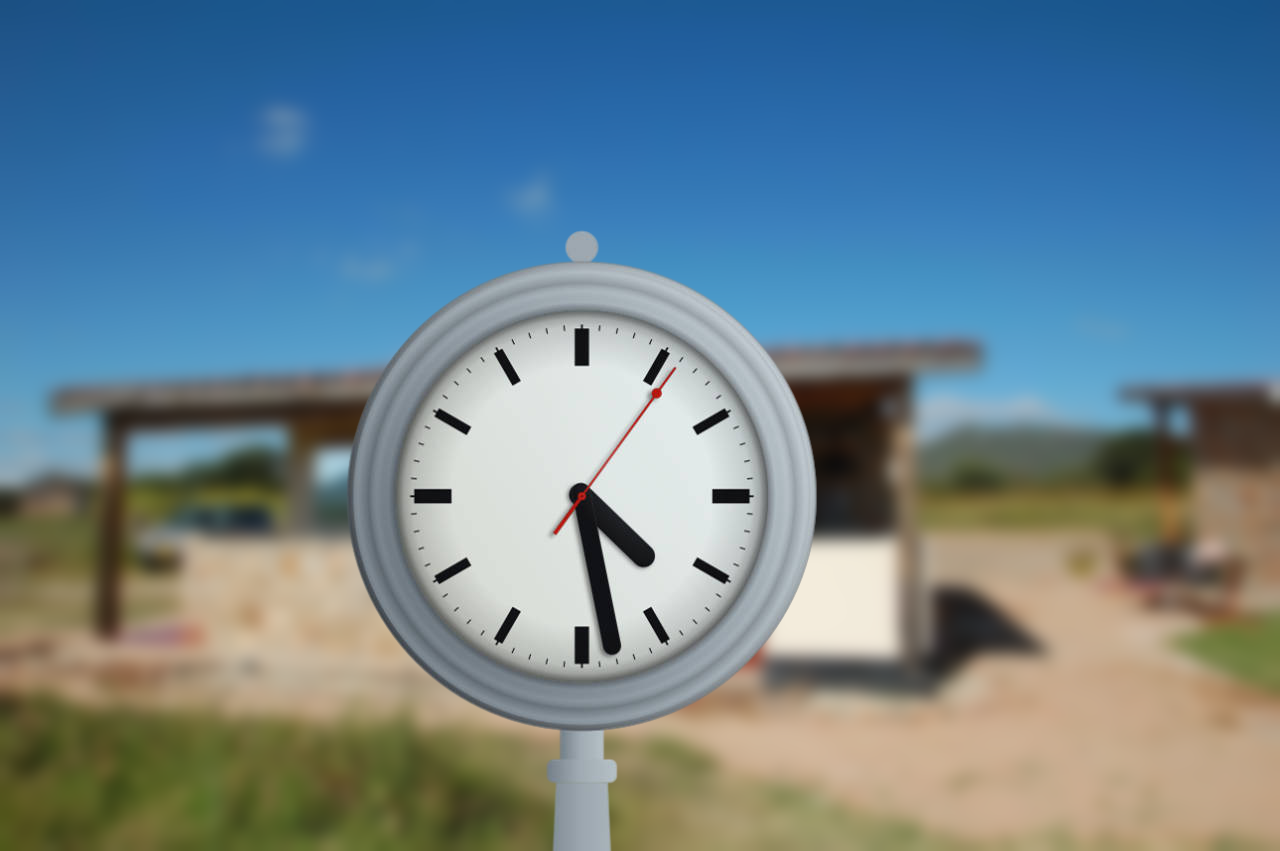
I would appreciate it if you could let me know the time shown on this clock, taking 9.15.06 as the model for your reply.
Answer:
4.28.06
